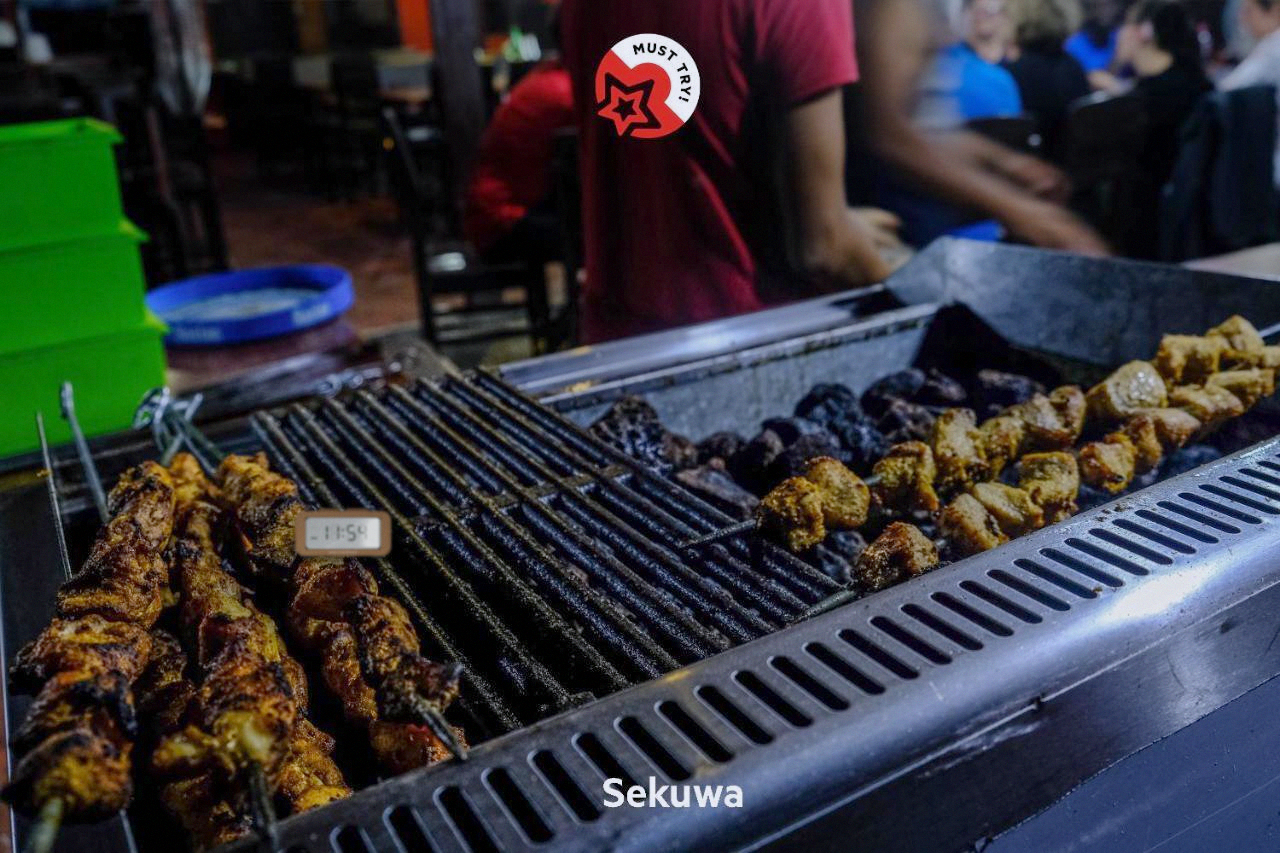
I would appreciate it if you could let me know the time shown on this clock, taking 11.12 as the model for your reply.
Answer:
11.54
